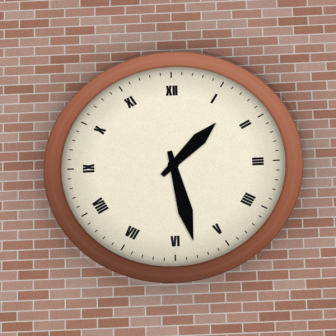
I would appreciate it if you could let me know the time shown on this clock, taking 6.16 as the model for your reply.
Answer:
1.28
